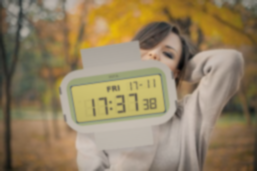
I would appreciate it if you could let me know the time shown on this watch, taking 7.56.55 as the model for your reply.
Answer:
17.37.38
